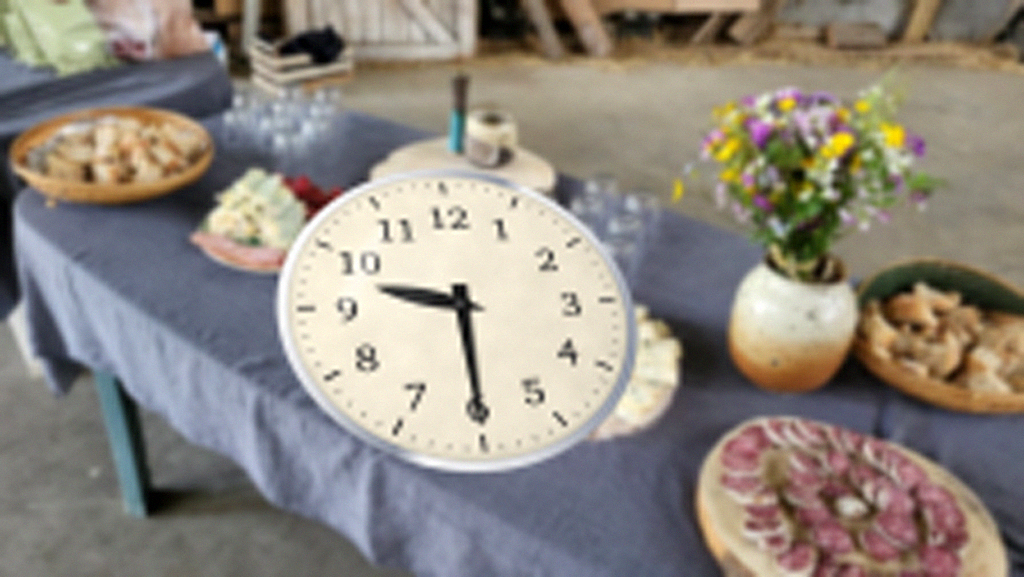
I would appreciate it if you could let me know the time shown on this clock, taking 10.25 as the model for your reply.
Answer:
9.30
